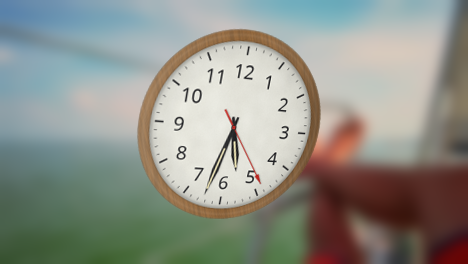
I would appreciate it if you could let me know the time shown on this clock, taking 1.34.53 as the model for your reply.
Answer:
5.32.24
